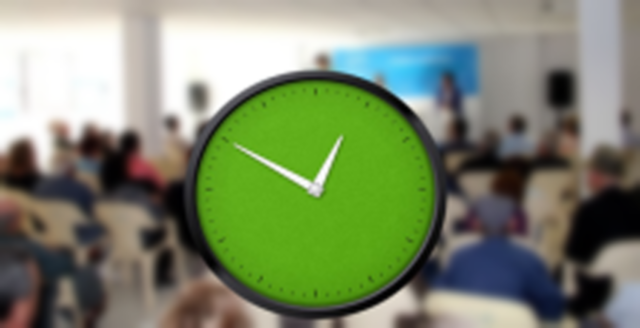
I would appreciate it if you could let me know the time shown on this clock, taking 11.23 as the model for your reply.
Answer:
12.50
